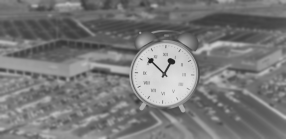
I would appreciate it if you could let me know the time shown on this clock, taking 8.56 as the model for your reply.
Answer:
12.52
